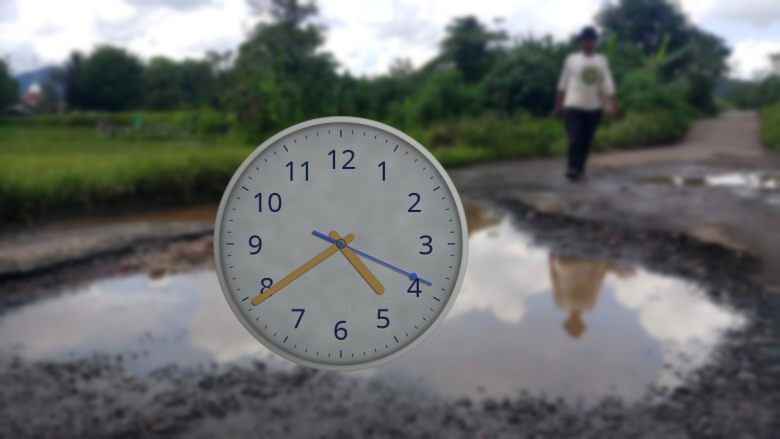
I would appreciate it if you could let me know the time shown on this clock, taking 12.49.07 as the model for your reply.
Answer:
4.39.19
